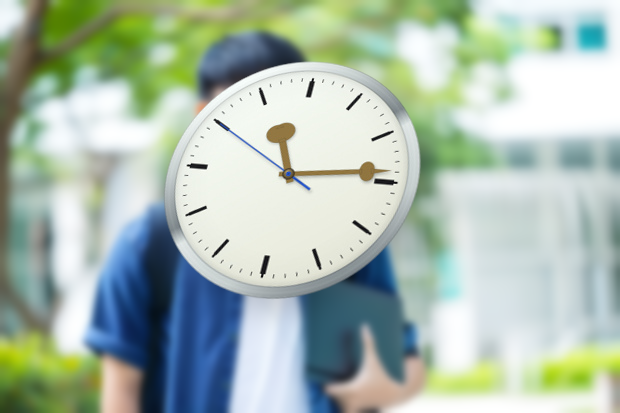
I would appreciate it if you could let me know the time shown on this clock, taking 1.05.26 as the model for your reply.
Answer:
11.13.50
